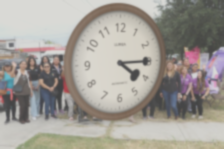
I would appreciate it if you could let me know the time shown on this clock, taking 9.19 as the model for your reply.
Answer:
4.15
